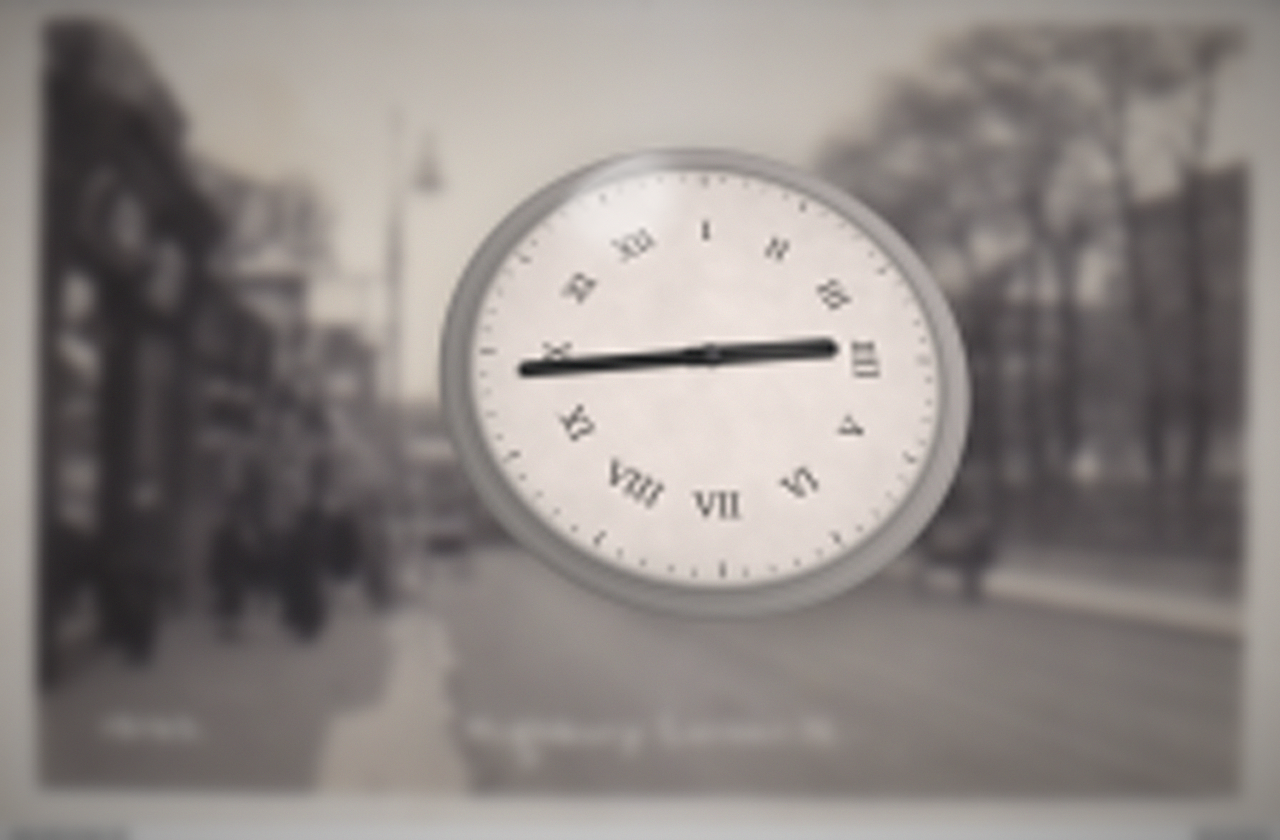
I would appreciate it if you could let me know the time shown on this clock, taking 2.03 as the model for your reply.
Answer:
3.49
